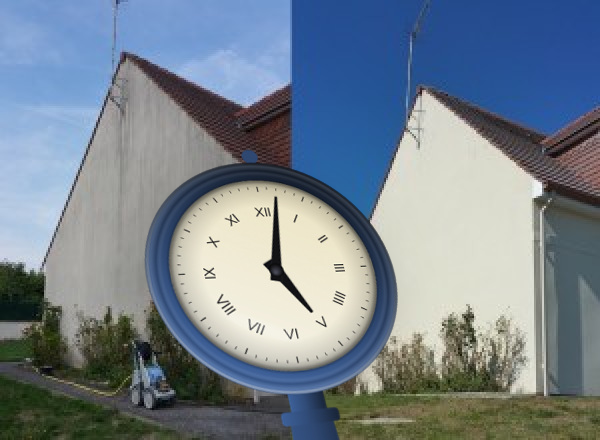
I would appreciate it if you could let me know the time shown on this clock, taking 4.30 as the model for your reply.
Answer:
5.02
